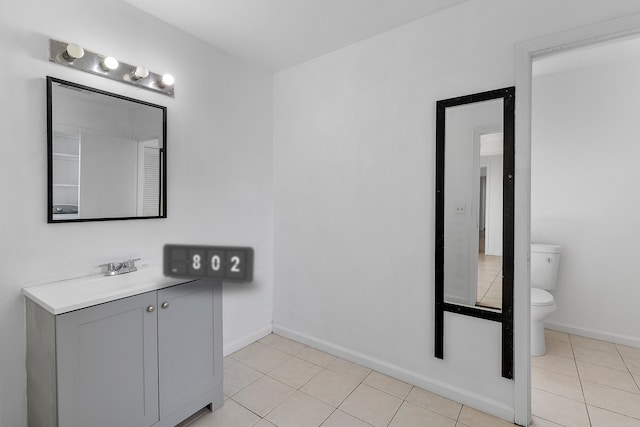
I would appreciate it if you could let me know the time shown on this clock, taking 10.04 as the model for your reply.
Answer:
8.02
